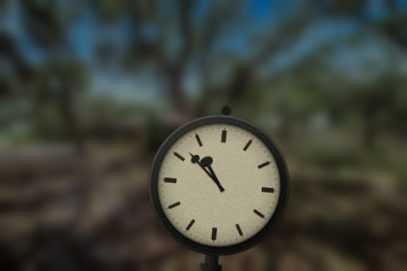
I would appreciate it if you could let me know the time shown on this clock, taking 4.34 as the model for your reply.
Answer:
10.52
